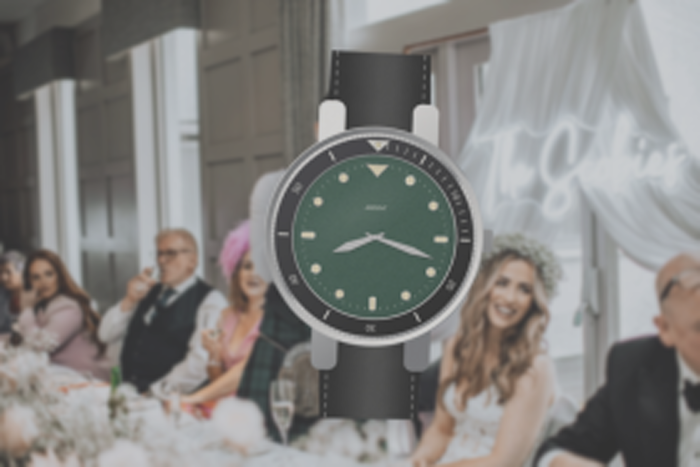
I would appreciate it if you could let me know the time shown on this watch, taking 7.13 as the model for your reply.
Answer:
8.18
